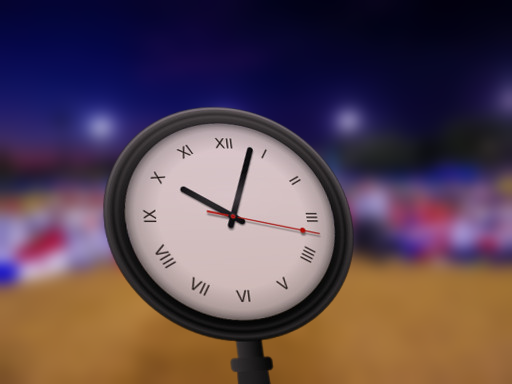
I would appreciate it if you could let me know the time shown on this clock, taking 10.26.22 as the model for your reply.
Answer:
10.03.17
